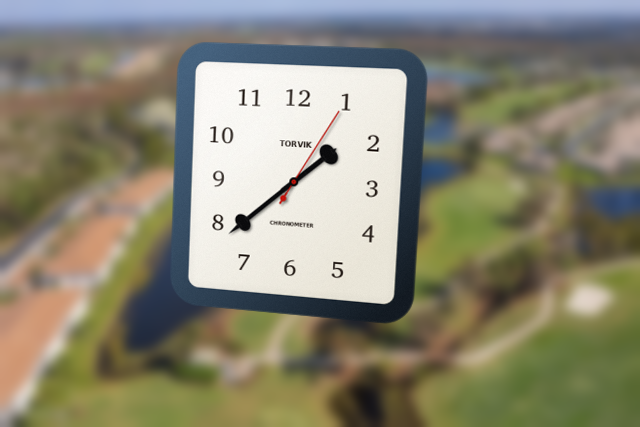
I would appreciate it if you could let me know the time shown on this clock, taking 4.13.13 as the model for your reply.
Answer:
1.38.05
